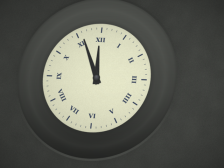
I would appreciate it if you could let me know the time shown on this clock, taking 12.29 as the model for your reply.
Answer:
11.56
